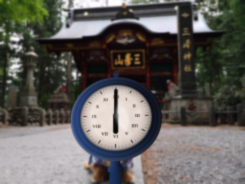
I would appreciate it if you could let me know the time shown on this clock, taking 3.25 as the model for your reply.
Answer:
6.00
